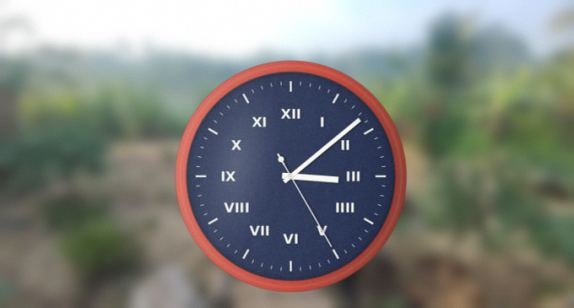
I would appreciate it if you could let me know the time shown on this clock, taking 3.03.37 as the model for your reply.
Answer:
3.08.25
